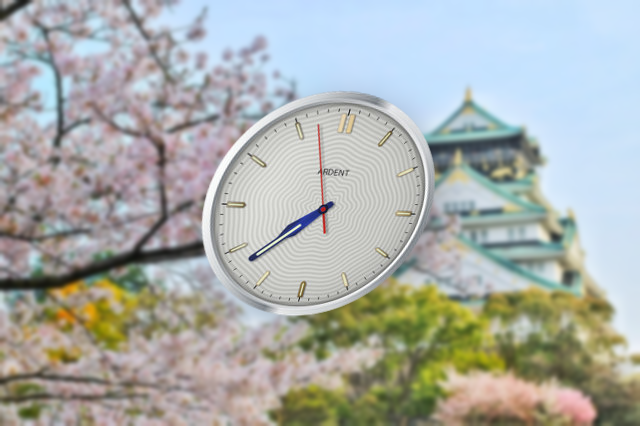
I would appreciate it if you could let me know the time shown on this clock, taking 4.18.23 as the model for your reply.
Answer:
7.37.57
